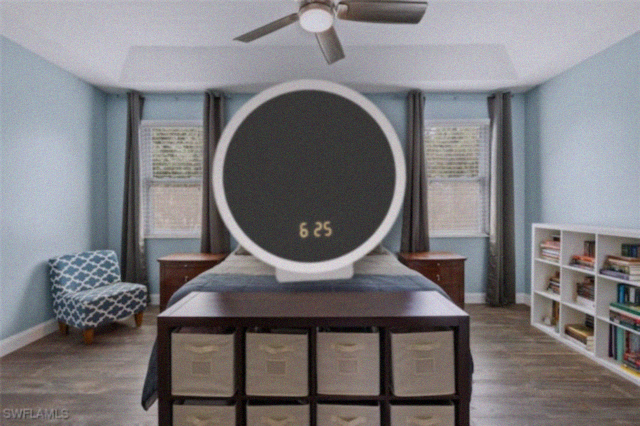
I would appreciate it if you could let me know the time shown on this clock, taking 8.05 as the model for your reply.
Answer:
6.25
